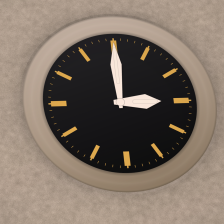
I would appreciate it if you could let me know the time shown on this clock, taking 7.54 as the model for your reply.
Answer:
3.00
